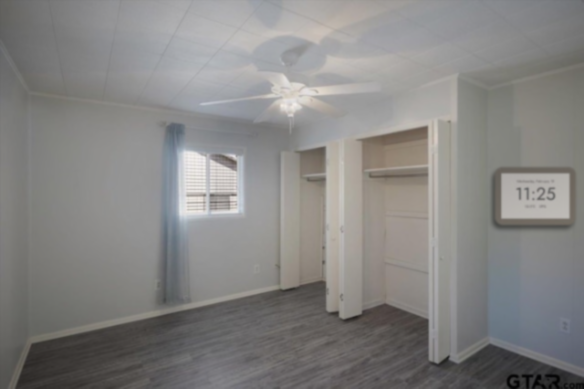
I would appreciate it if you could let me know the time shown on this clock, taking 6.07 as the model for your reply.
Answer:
11.25
